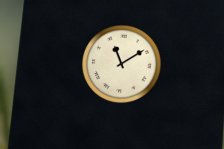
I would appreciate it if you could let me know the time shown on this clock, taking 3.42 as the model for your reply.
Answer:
11.09
